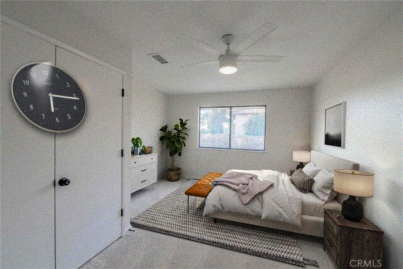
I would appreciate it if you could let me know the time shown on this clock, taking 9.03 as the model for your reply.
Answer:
6.16
